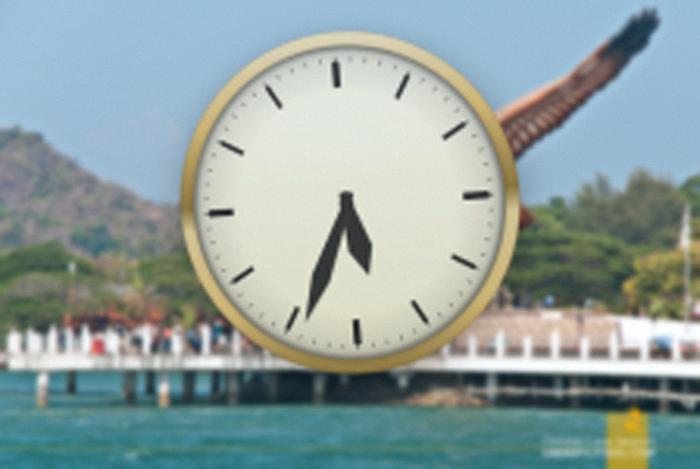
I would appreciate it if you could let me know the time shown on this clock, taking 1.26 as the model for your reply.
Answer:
5.34
